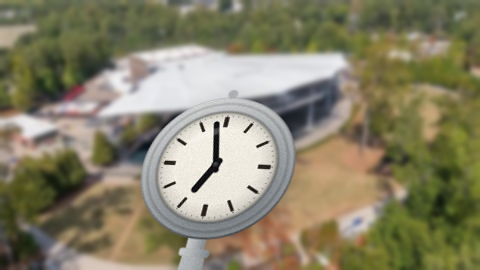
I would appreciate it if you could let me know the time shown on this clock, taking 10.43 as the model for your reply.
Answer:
6.58
